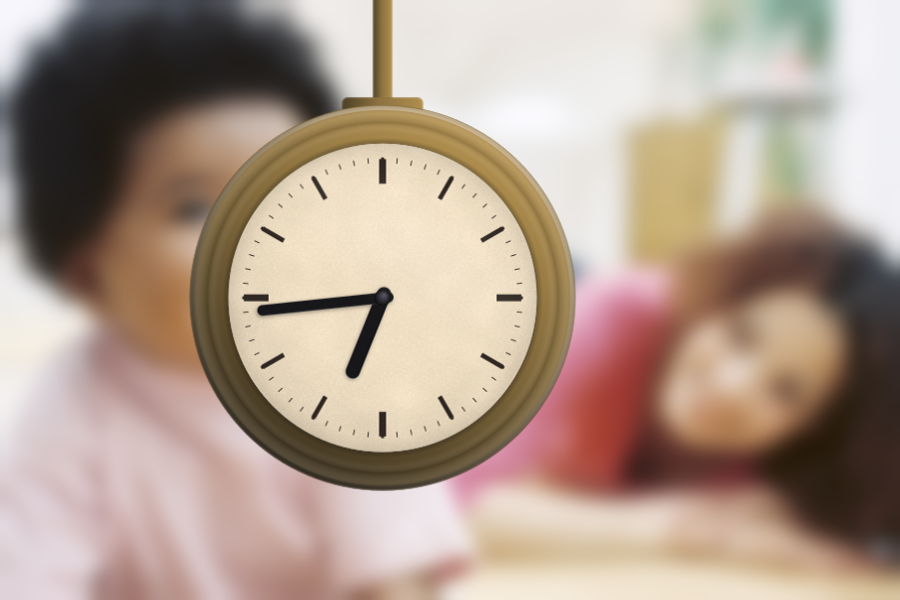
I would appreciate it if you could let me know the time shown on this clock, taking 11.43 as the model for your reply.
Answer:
6.44
